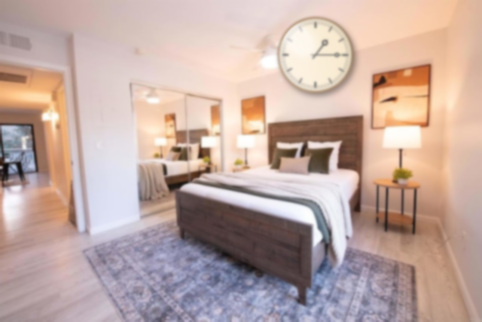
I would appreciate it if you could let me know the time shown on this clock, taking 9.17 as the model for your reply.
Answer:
1.15
